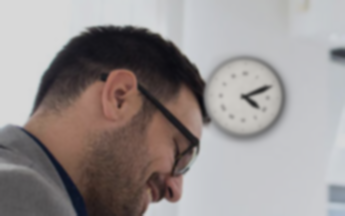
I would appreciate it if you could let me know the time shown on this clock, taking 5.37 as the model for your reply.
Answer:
4.11
